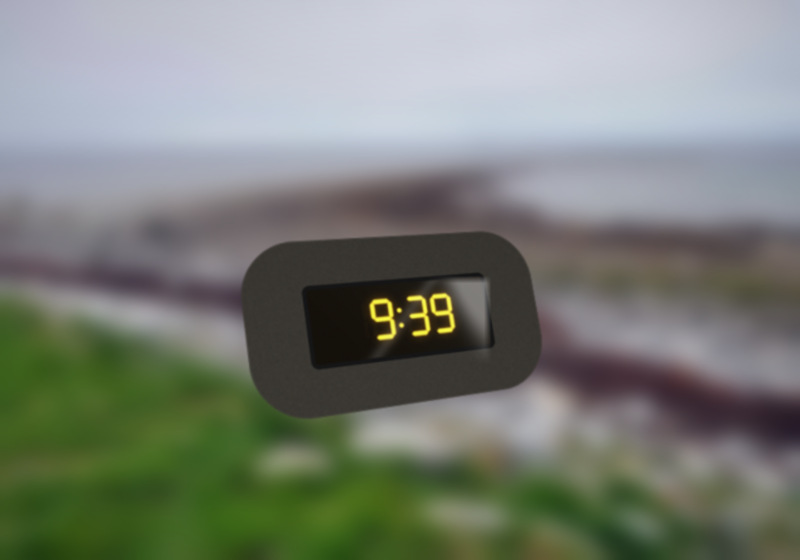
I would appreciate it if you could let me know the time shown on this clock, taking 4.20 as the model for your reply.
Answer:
9.39
